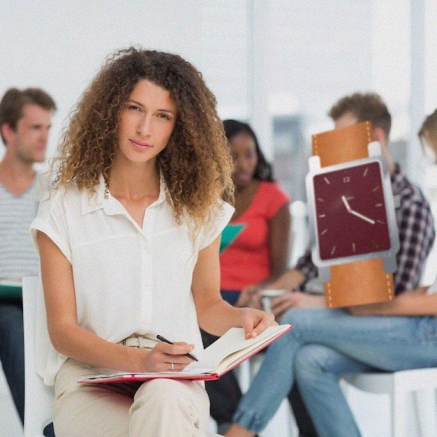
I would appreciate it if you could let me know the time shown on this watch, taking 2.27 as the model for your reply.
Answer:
11.21
